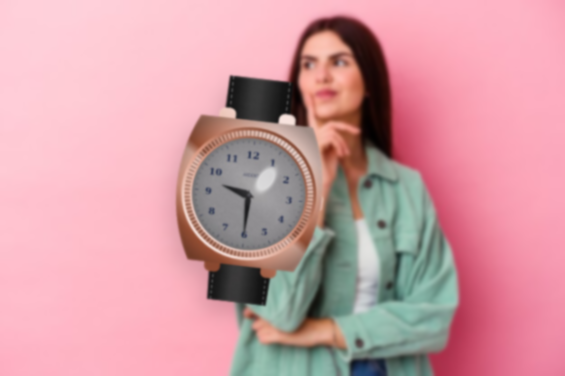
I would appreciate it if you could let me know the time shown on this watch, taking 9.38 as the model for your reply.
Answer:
9.30
